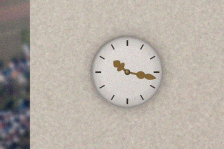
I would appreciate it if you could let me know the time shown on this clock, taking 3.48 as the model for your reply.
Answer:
10.17
